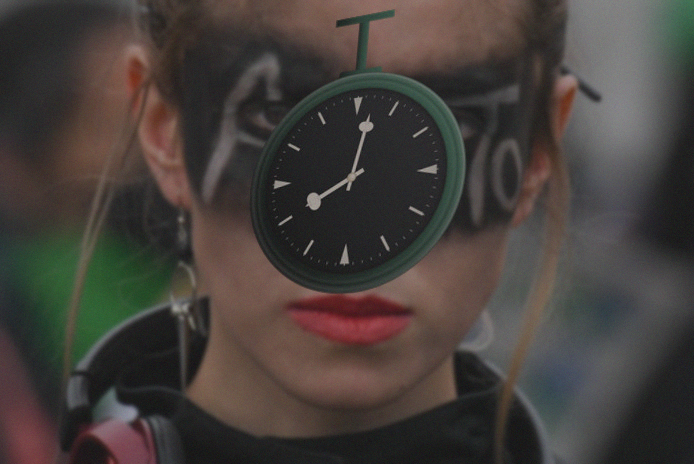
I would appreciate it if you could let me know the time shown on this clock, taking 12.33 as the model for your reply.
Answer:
8.02
